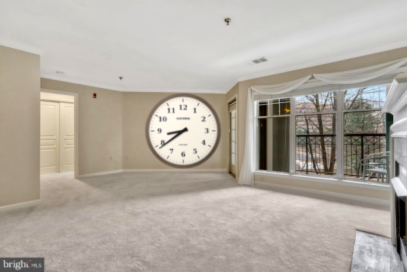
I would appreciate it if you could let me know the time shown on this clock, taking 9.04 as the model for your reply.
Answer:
8.39
